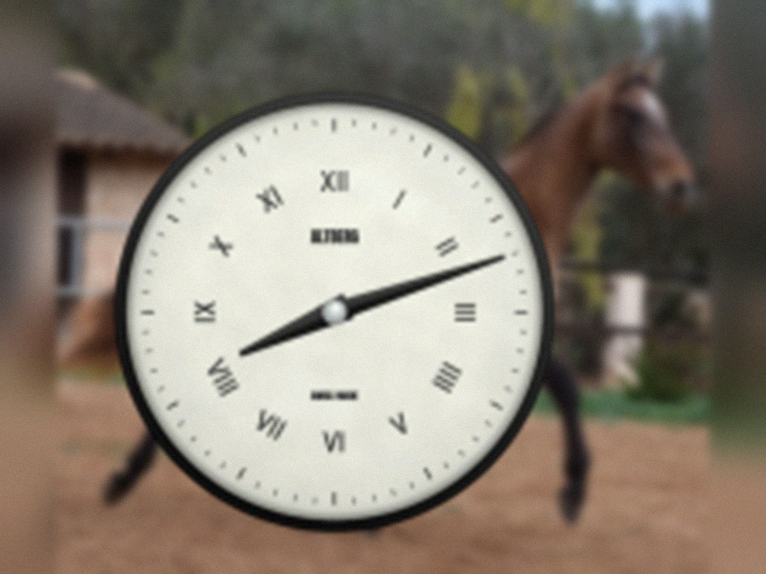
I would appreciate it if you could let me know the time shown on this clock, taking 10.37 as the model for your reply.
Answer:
8.12
